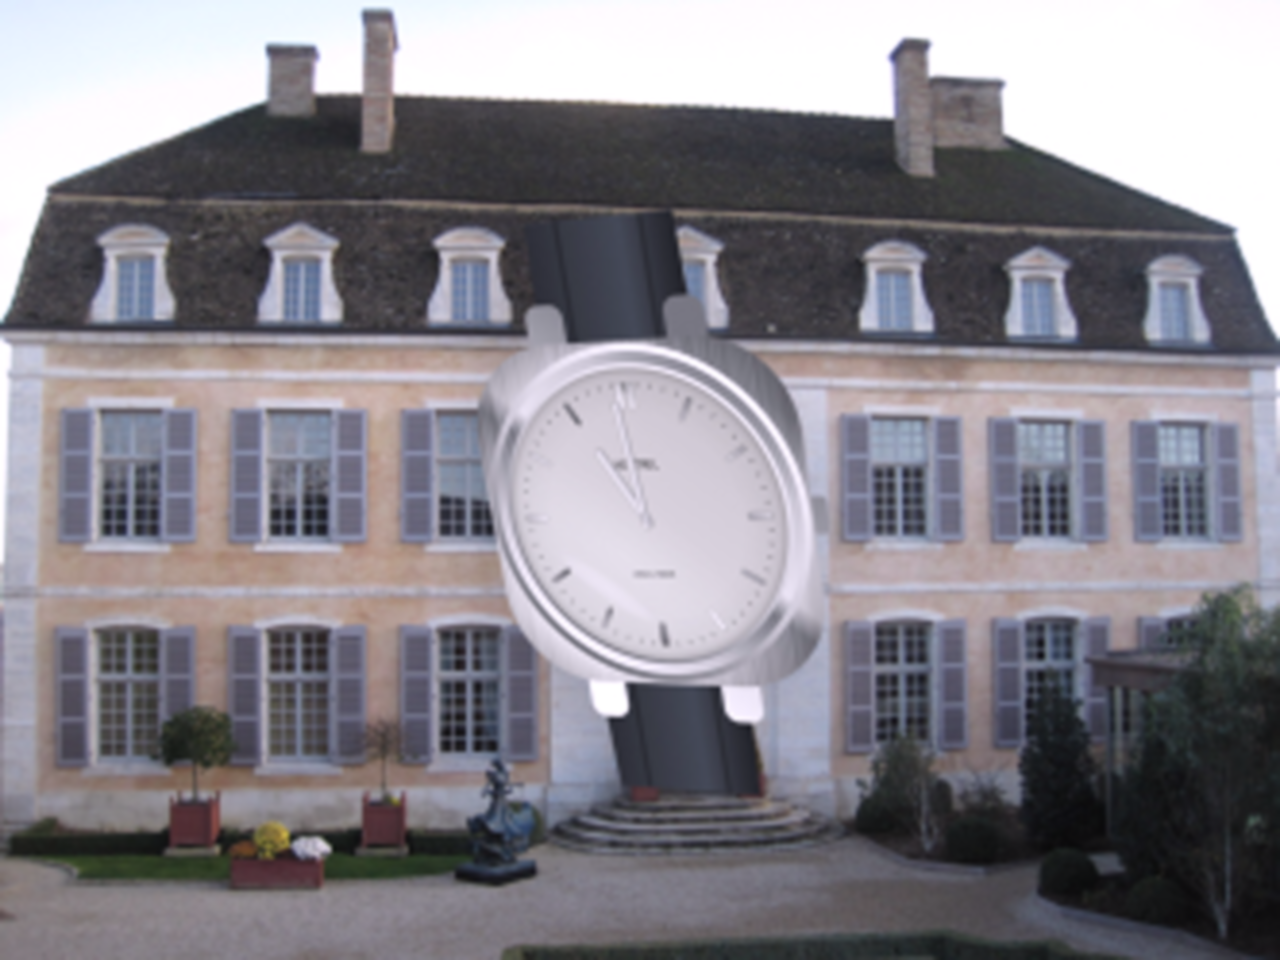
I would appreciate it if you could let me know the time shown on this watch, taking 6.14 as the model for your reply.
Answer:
10.59
